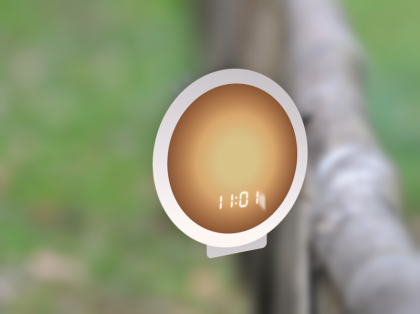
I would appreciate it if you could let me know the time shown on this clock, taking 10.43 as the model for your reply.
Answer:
11.01
